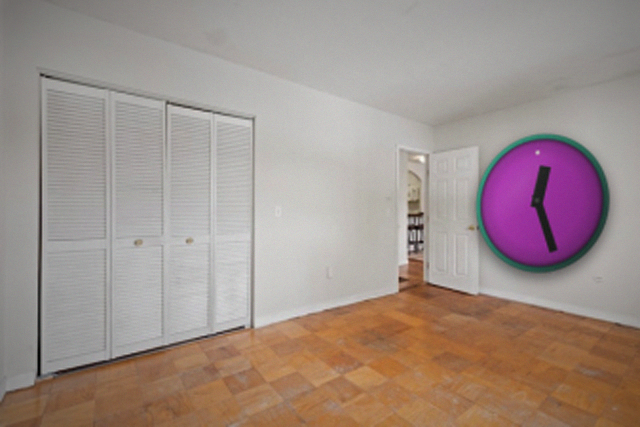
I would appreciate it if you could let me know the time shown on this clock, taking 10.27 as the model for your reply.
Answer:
12.27
